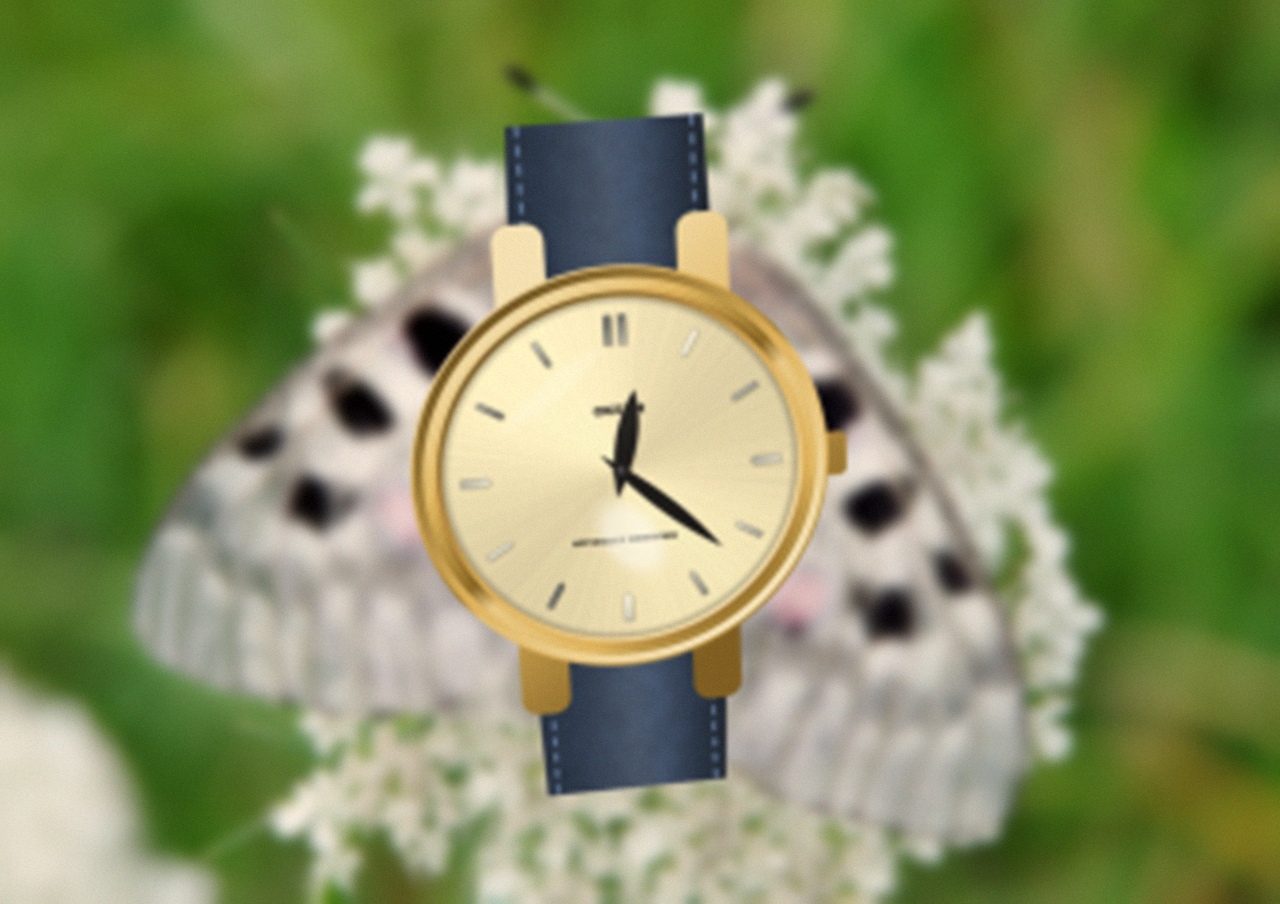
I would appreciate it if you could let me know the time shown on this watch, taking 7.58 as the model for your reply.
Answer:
12.22
